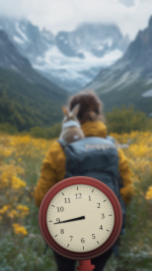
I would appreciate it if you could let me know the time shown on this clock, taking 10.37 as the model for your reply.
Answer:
8.44
